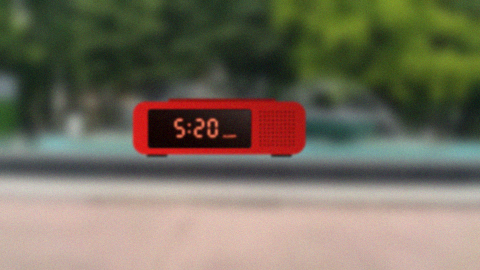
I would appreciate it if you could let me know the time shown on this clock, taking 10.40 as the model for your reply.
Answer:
5.20
